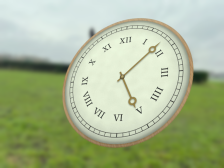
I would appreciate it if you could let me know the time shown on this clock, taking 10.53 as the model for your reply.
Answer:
5.08
